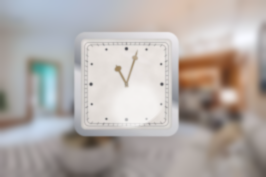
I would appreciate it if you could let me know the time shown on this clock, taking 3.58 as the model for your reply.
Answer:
11.03
